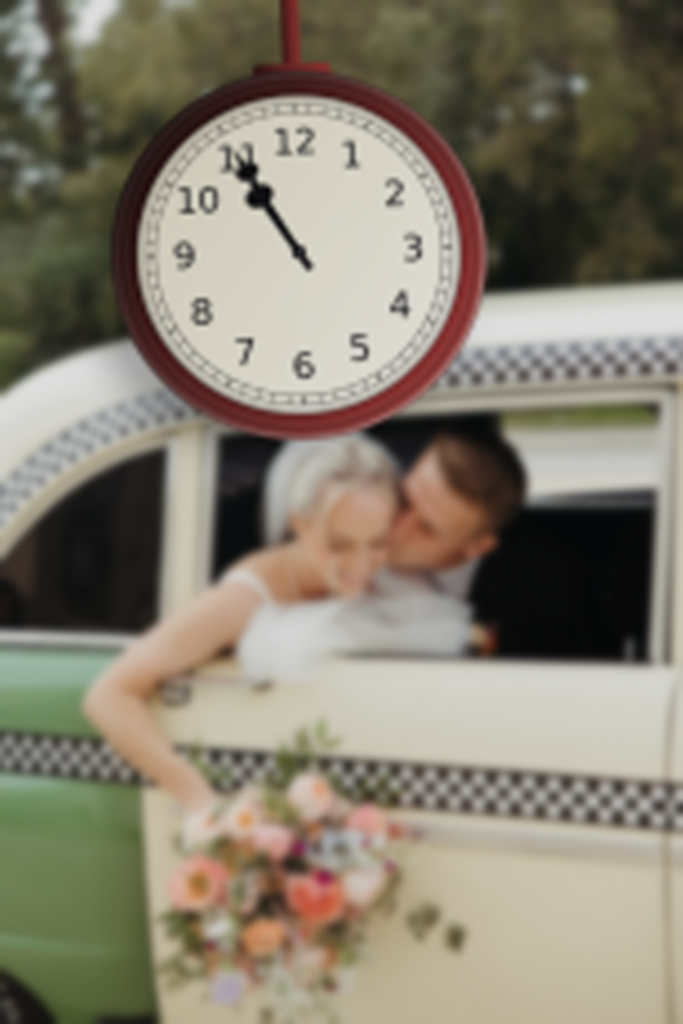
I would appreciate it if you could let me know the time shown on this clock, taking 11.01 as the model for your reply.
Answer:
10.55
